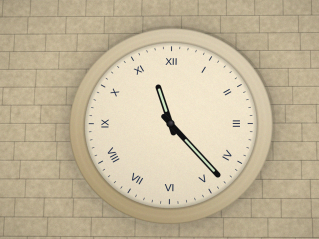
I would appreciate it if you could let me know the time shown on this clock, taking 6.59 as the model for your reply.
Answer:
11.23
